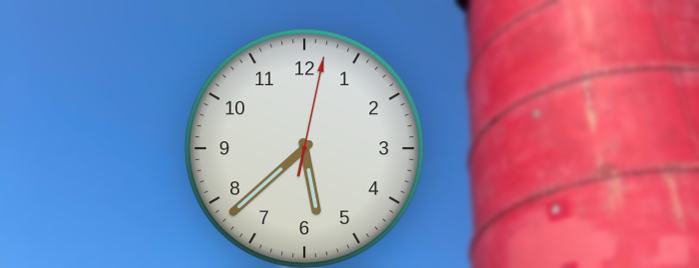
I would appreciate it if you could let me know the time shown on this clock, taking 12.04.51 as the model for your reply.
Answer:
5.38.02
